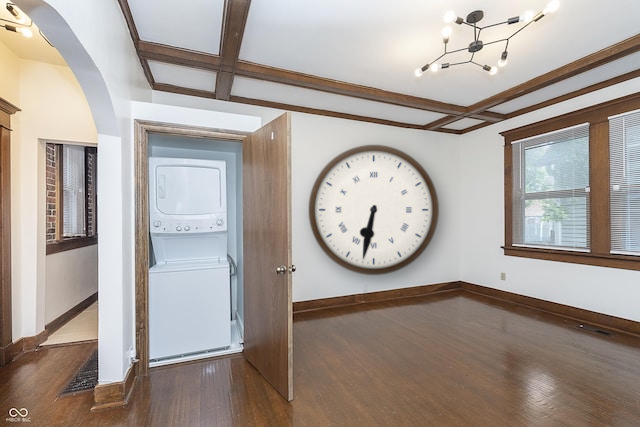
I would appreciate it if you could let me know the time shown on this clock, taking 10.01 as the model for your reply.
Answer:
6.32
